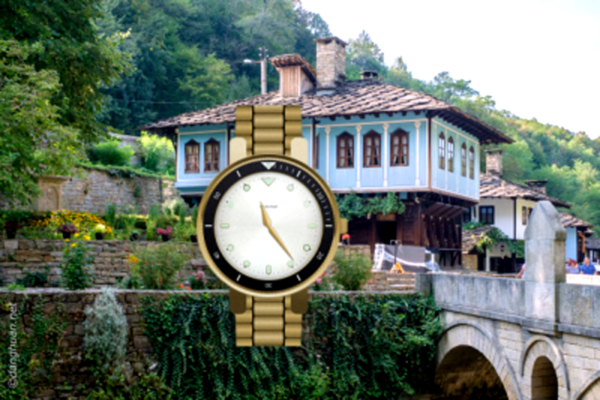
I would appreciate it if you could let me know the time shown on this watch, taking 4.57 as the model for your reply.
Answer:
11.24
